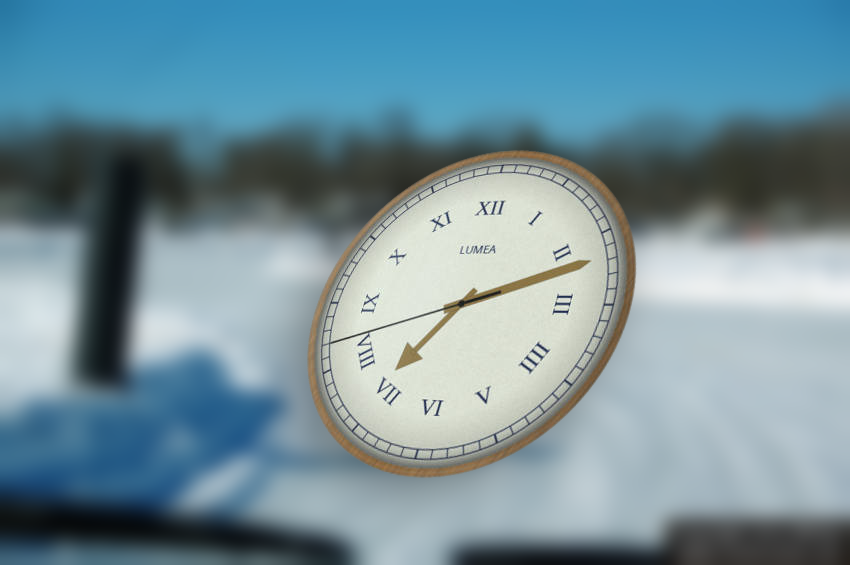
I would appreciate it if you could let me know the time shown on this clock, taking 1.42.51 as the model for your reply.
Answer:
7.11.42
